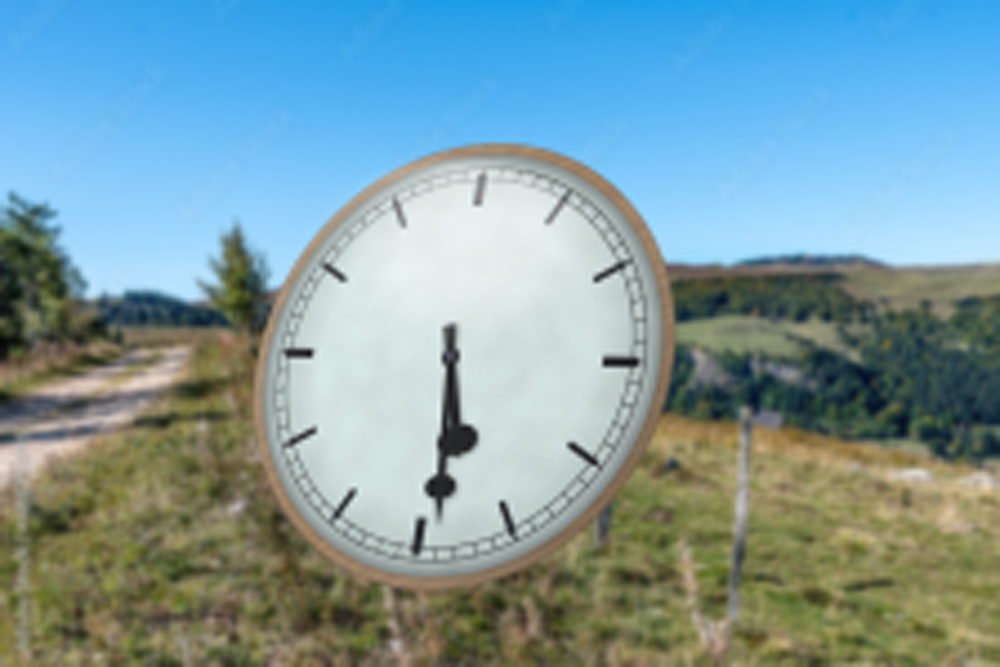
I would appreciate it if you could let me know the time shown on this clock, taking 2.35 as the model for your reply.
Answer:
5.29
